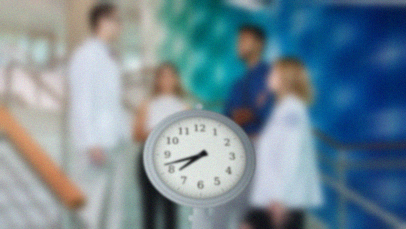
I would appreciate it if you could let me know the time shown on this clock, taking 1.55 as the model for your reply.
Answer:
7.42
